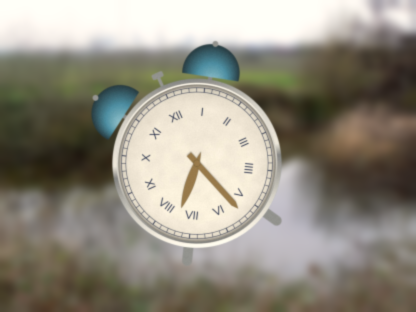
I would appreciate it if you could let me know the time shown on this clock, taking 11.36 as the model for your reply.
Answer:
7.27
